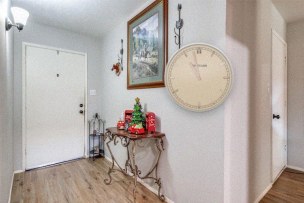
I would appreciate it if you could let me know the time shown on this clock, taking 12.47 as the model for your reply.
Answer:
10.58
